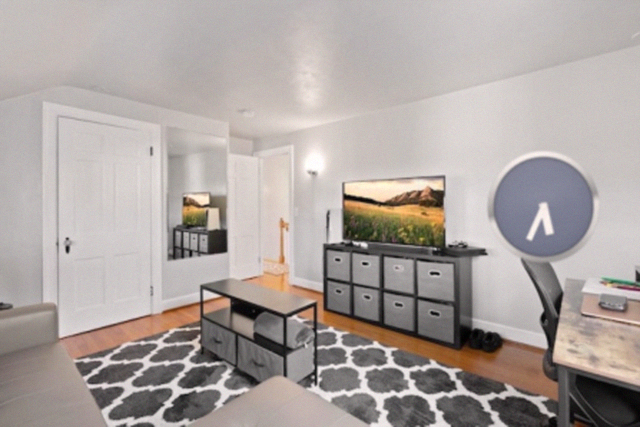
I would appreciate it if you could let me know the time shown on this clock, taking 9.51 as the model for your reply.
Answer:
5.34
